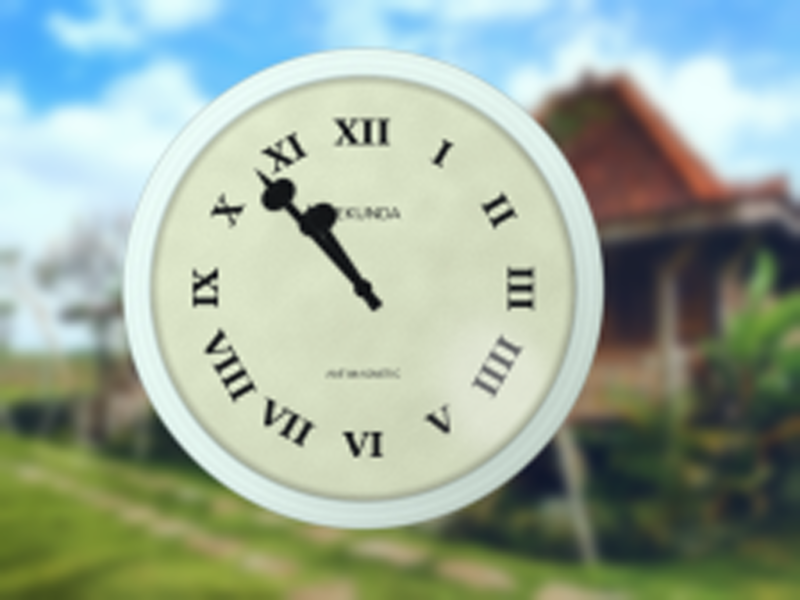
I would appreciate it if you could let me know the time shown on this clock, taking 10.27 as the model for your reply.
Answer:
10.53
